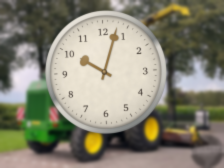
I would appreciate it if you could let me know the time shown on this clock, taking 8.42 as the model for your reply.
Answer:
10.03
